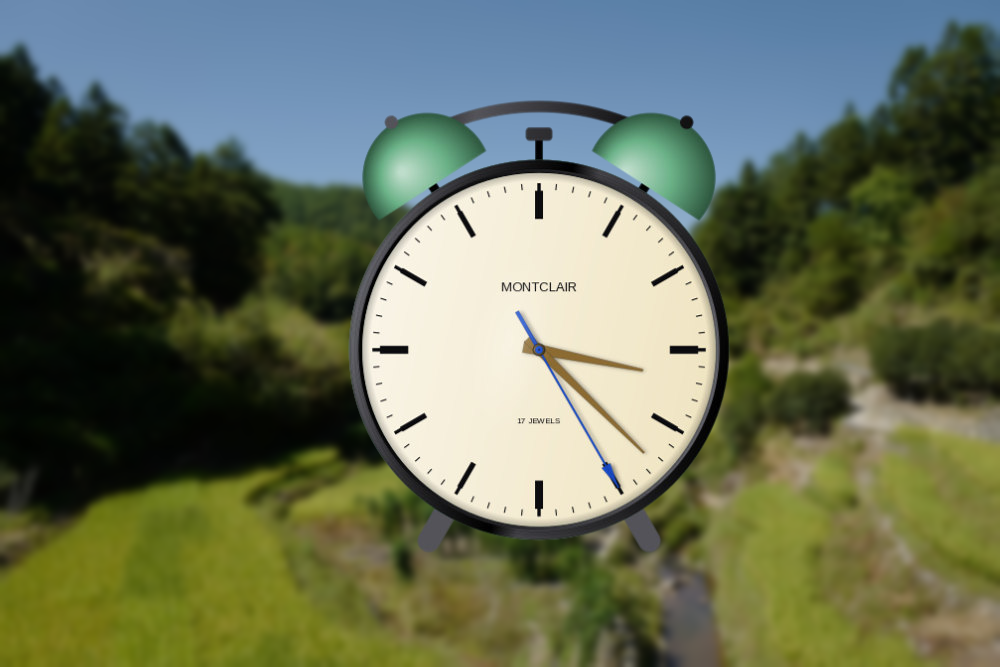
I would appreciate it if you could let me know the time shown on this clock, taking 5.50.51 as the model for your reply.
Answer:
3.22.25
